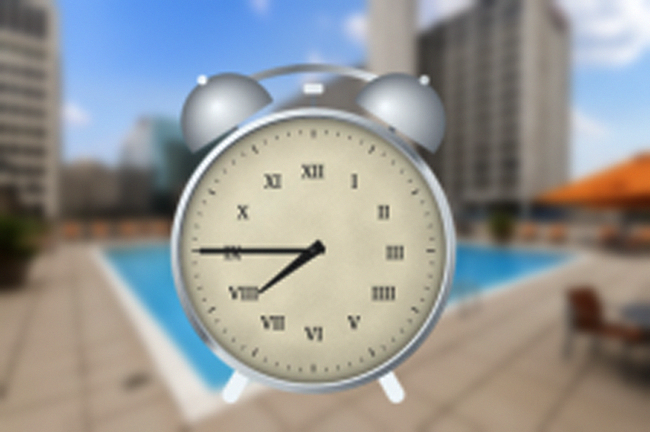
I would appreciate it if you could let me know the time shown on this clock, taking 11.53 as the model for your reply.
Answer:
7.45
